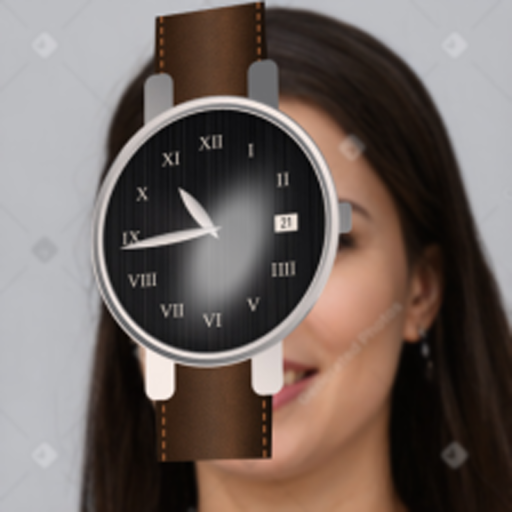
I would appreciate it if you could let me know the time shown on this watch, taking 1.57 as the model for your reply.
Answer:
10.44
